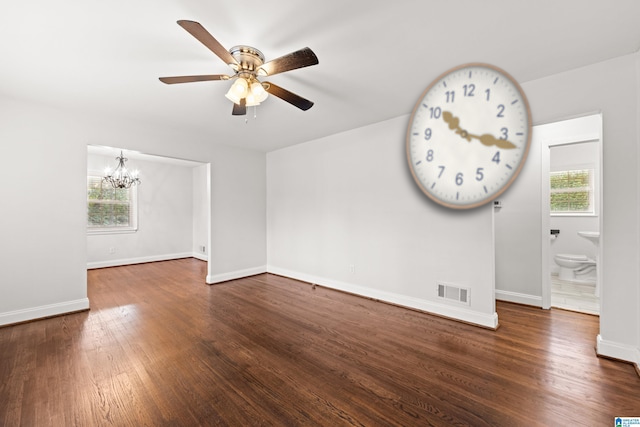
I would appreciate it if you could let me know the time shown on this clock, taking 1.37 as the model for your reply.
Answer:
10.17
